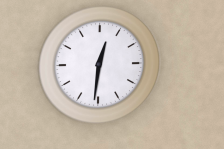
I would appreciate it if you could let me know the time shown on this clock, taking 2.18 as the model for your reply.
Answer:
12.31
